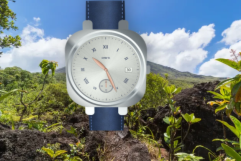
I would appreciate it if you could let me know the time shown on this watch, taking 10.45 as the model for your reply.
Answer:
10.26
